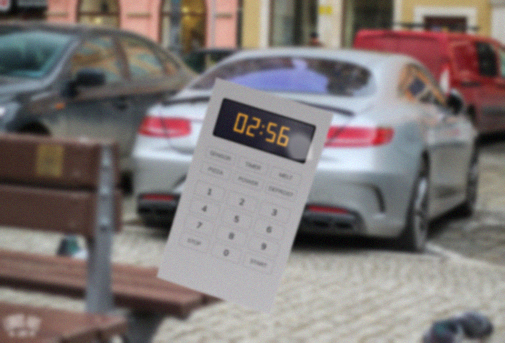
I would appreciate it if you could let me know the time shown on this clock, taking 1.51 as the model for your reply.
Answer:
2.56
